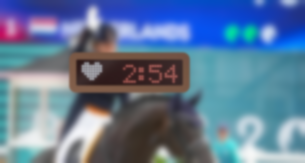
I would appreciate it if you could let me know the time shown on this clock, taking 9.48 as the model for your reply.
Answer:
2.54
